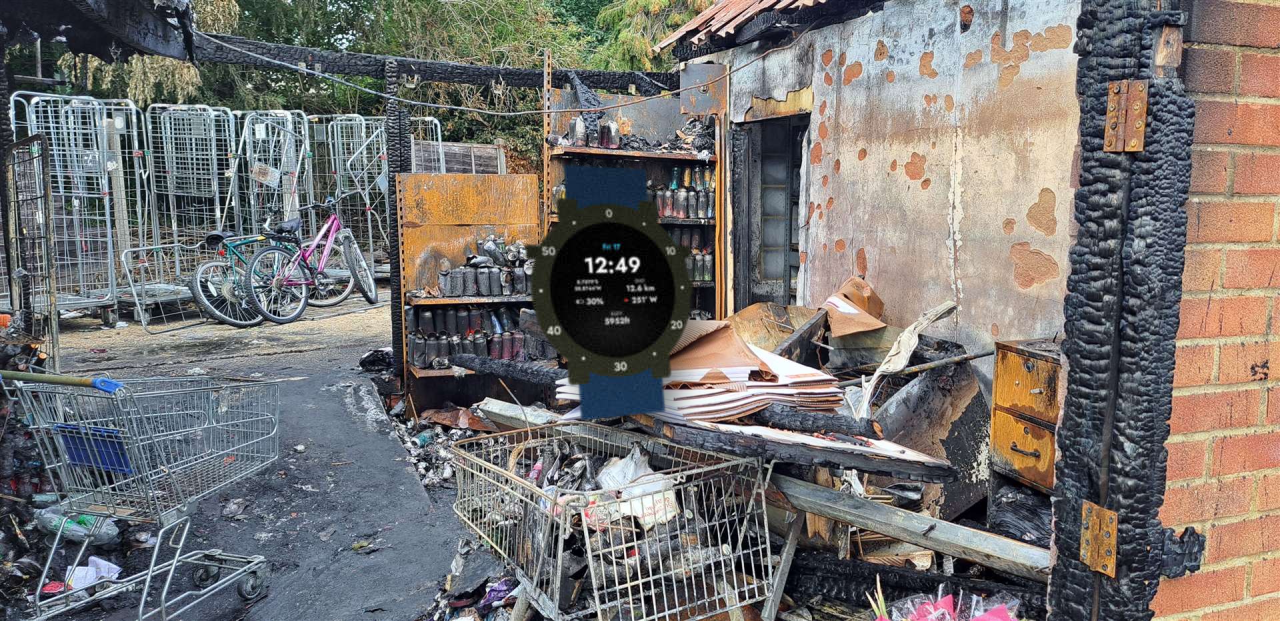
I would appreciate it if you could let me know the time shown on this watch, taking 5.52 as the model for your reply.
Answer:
12.49
